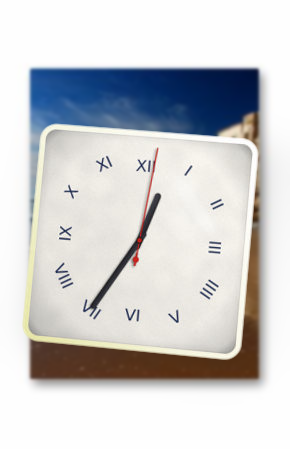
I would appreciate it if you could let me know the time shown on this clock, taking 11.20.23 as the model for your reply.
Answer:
12.35.01
